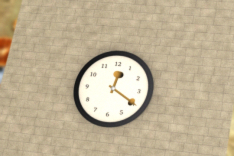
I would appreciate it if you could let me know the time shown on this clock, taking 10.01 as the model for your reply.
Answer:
12.20
